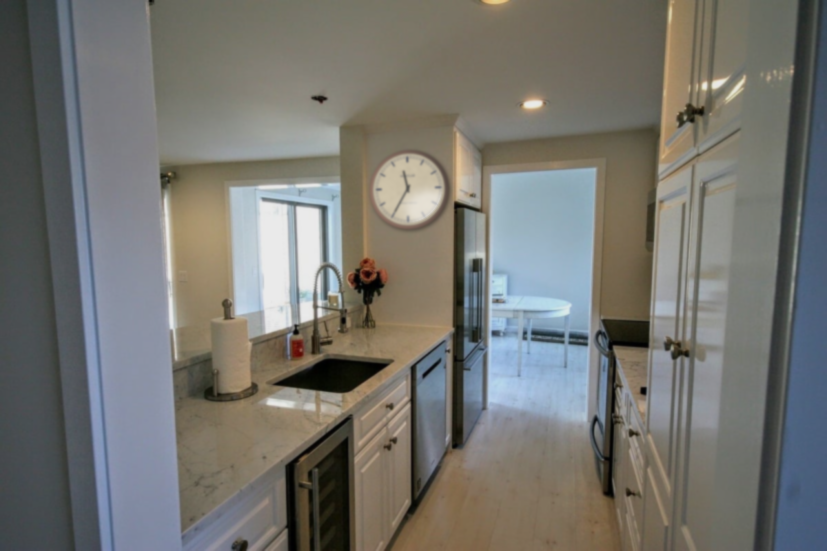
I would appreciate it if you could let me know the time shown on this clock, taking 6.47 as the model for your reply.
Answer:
11.35
